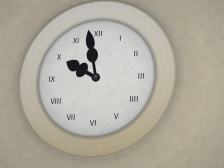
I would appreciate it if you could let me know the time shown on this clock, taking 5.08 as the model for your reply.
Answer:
9.58
